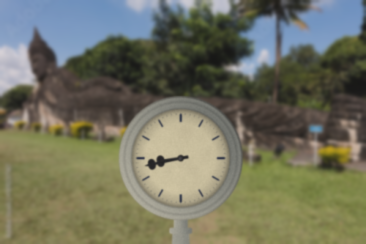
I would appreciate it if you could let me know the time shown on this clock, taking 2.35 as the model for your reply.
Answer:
8.43
